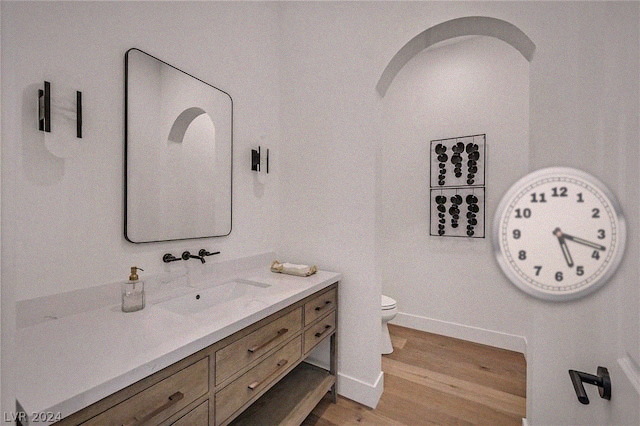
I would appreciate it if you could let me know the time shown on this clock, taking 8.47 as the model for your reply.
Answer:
5.18
